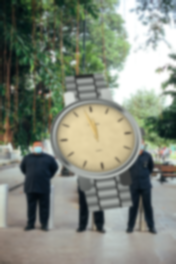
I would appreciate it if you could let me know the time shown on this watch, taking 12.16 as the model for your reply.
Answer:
11.58
